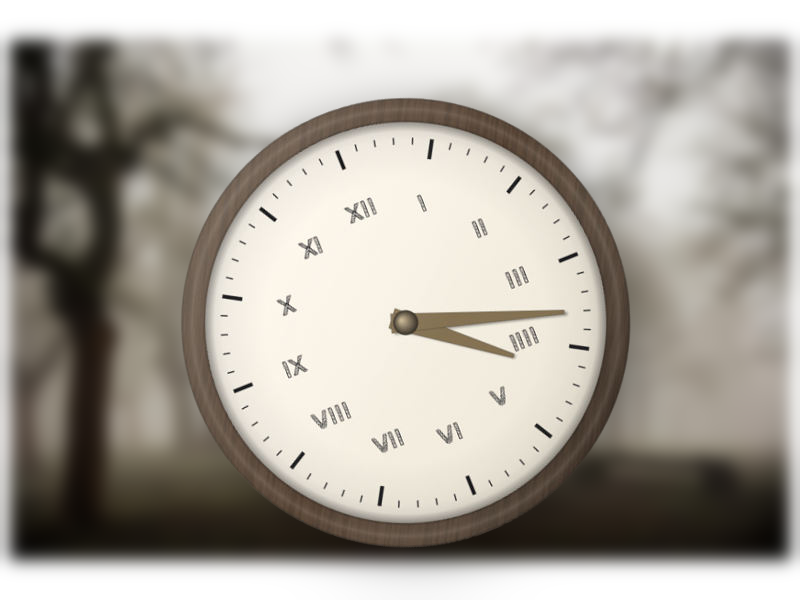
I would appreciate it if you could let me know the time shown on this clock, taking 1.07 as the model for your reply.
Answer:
4.18
